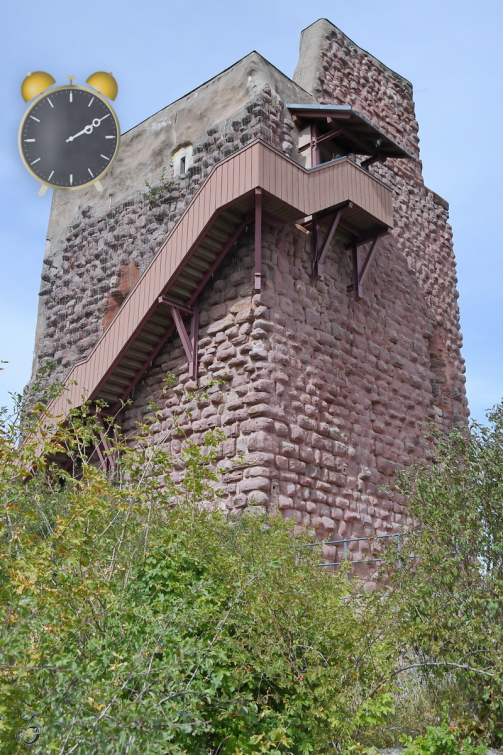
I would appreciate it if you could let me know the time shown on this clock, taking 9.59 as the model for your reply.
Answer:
2.10
